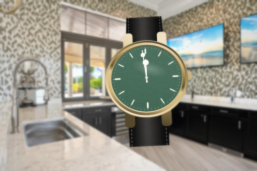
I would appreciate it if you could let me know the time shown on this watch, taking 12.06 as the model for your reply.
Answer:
11.59
